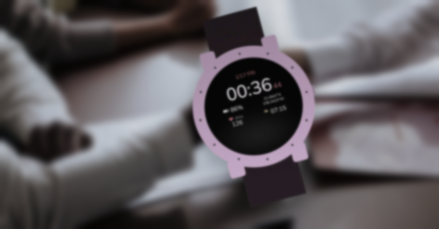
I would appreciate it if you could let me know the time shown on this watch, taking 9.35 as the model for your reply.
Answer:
0.36
